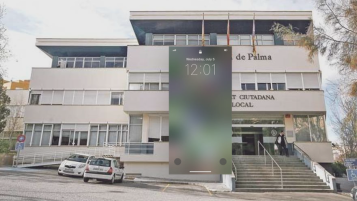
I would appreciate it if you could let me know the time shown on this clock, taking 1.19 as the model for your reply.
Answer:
12.01
